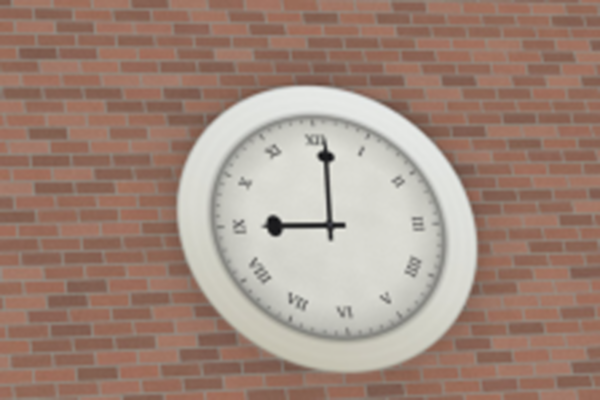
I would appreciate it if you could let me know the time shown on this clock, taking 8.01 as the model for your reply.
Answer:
9.01
